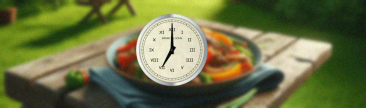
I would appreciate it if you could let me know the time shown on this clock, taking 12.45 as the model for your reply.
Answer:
7.00
